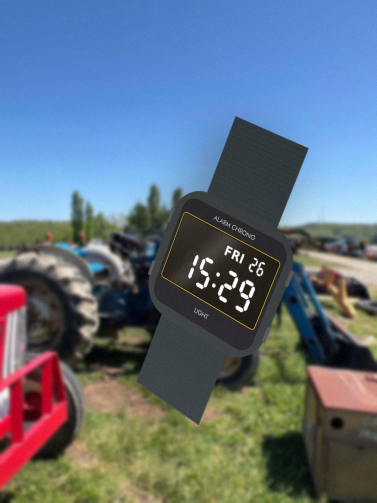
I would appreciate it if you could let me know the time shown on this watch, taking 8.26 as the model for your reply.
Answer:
15.29
